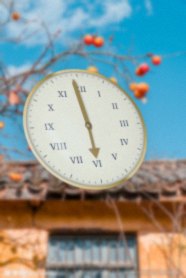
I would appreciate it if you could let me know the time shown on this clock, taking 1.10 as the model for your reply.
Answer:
5.59
